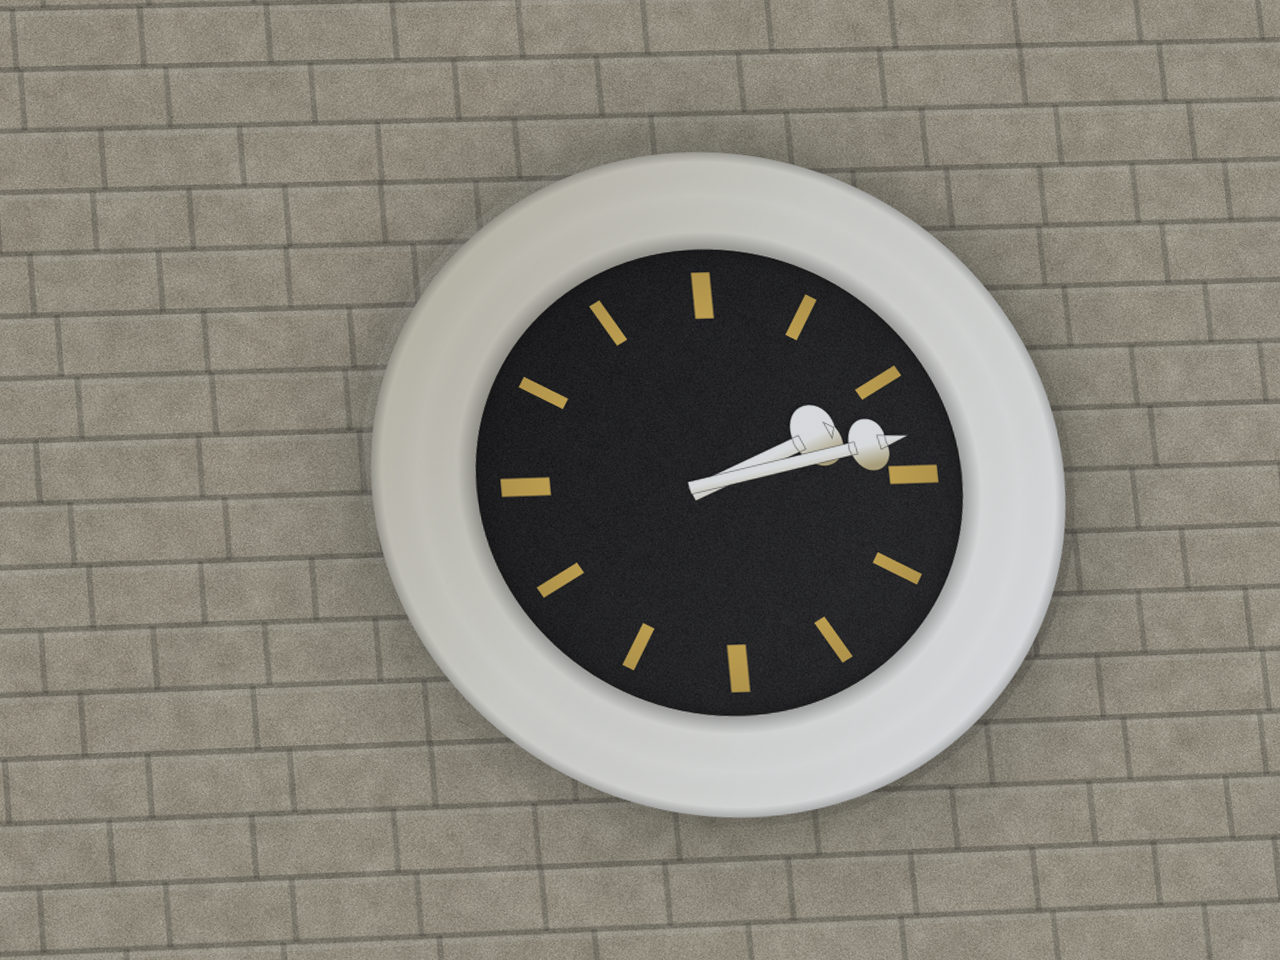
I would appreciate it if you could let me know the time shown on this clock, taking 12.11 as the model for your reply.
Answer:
2.13
